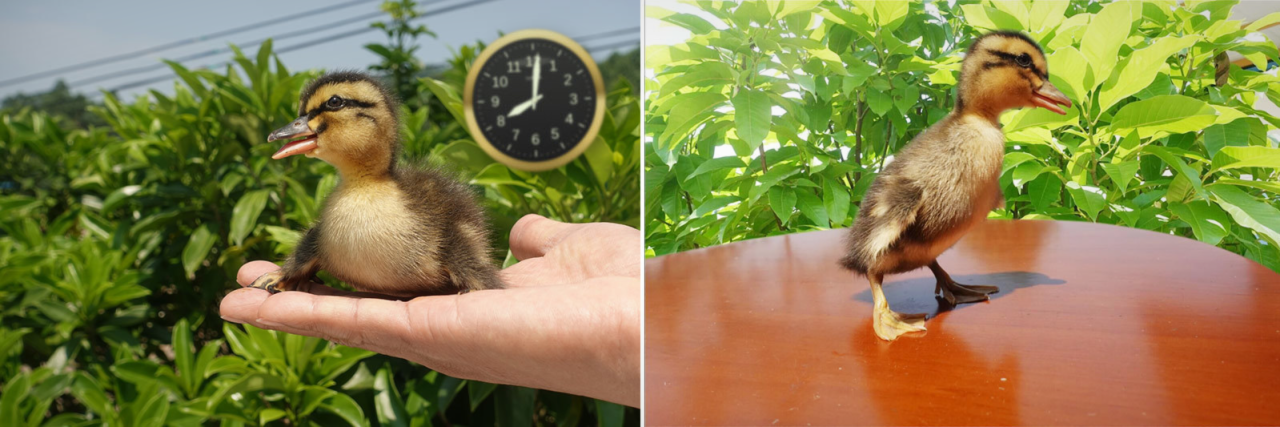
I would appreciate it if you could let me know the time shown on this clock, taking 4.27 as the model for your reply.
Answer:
8.01
